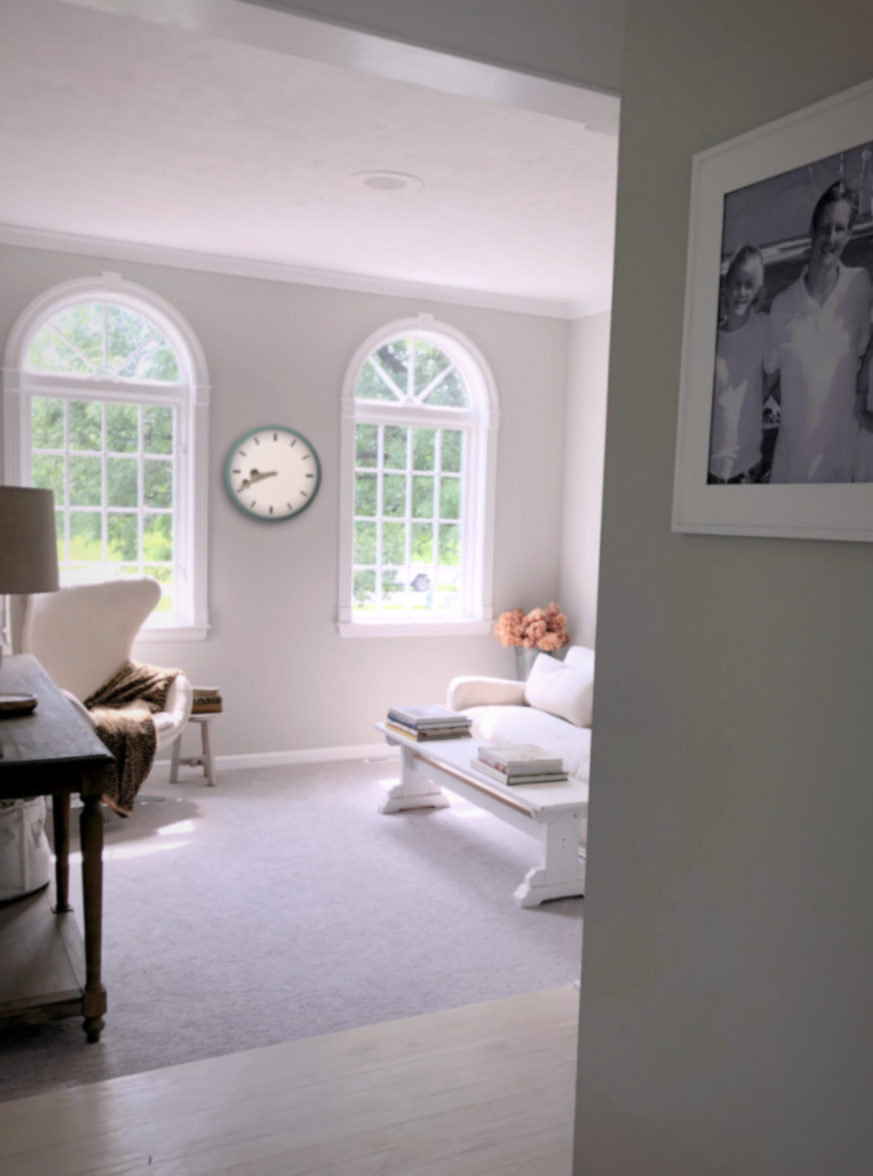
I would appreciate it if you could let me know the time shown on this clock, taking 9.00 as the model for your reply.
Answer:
8.41
